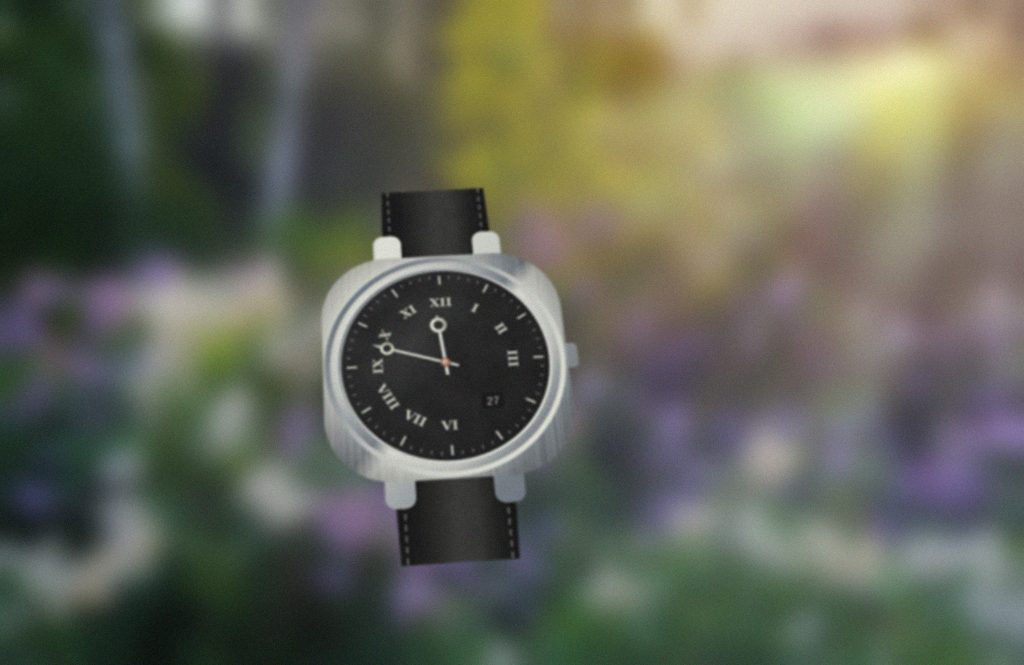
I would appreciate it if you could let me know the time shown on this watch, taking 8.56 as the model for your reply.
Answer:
11.48
